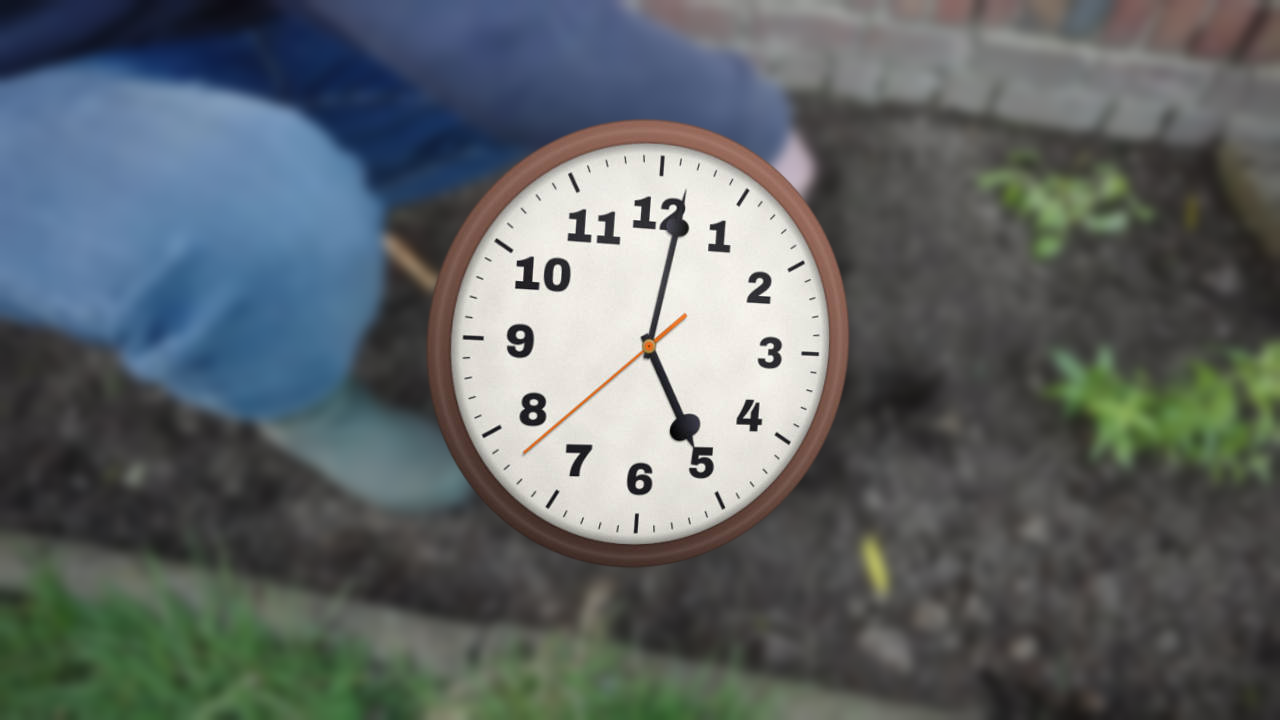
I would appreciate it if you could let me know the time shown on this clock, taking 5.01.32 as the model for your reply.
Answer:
5.01.38
